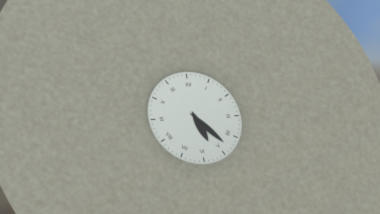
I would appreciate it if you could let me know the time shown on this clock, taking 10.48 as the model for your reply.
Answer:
5.23
